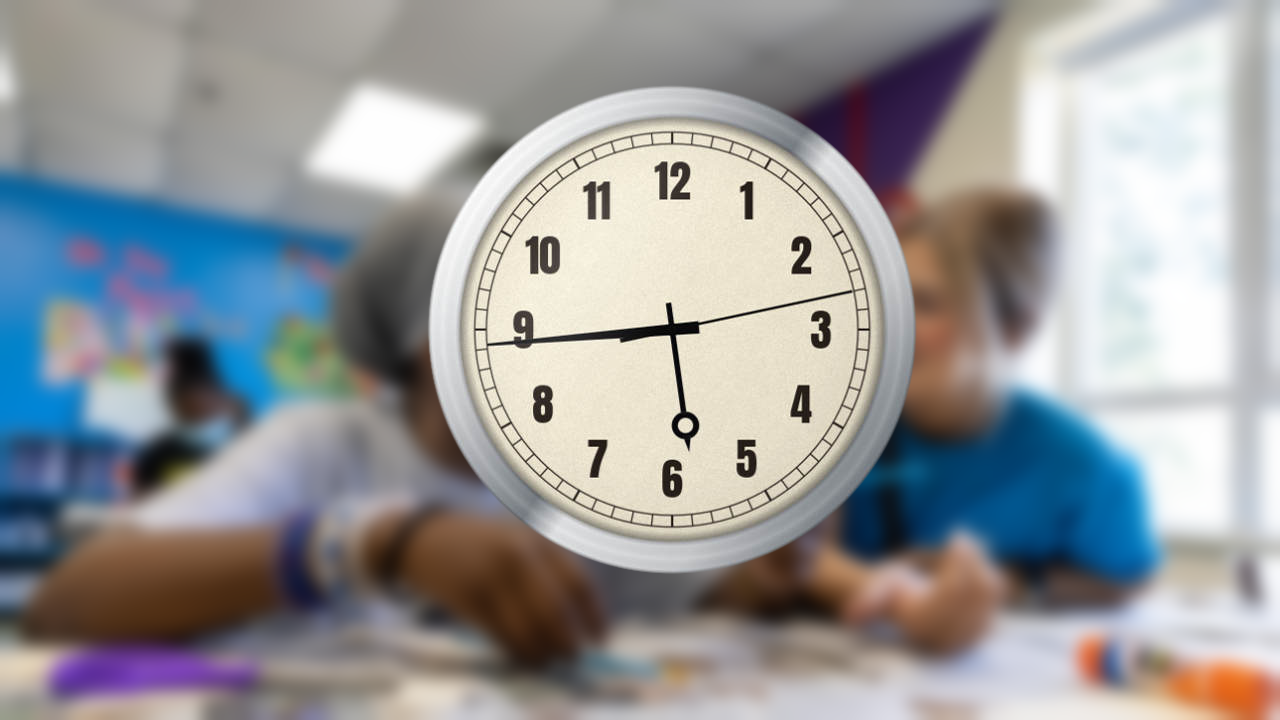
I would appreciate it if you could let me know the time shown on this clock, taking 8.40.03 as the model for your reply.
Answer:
5.44.13
